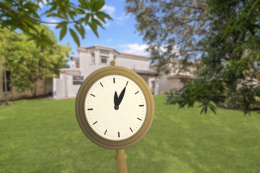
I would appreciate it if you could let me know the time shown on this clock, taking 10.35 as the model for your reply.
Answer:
12.05
